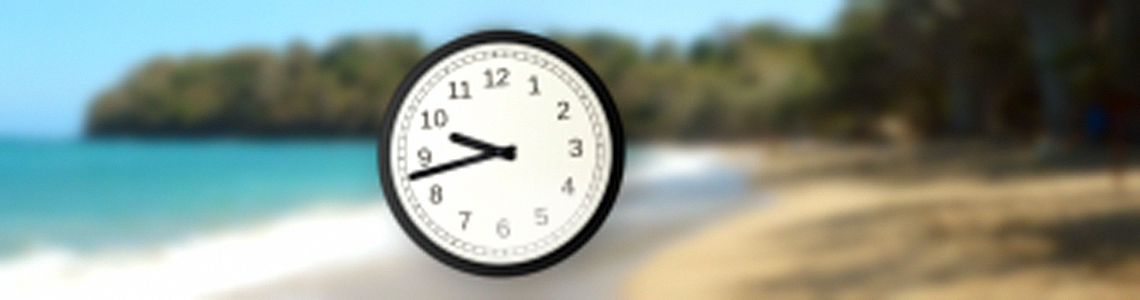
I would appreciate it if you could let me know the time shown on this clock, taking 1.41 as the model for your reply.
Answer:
9.43
